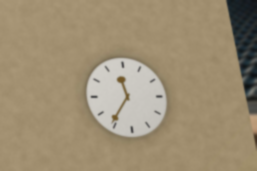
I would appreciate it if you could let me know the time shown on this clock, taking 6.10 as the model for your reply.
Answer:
11.36
